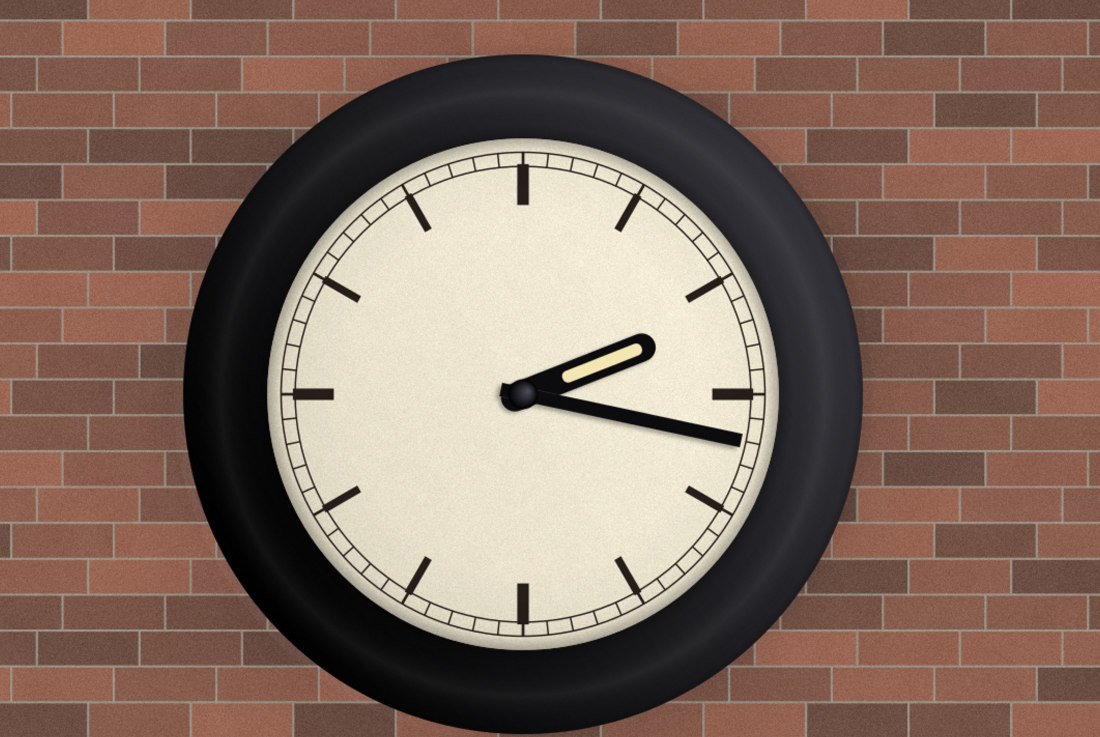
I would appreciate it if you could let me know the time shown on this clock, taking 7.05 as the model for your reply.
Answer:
2.17
